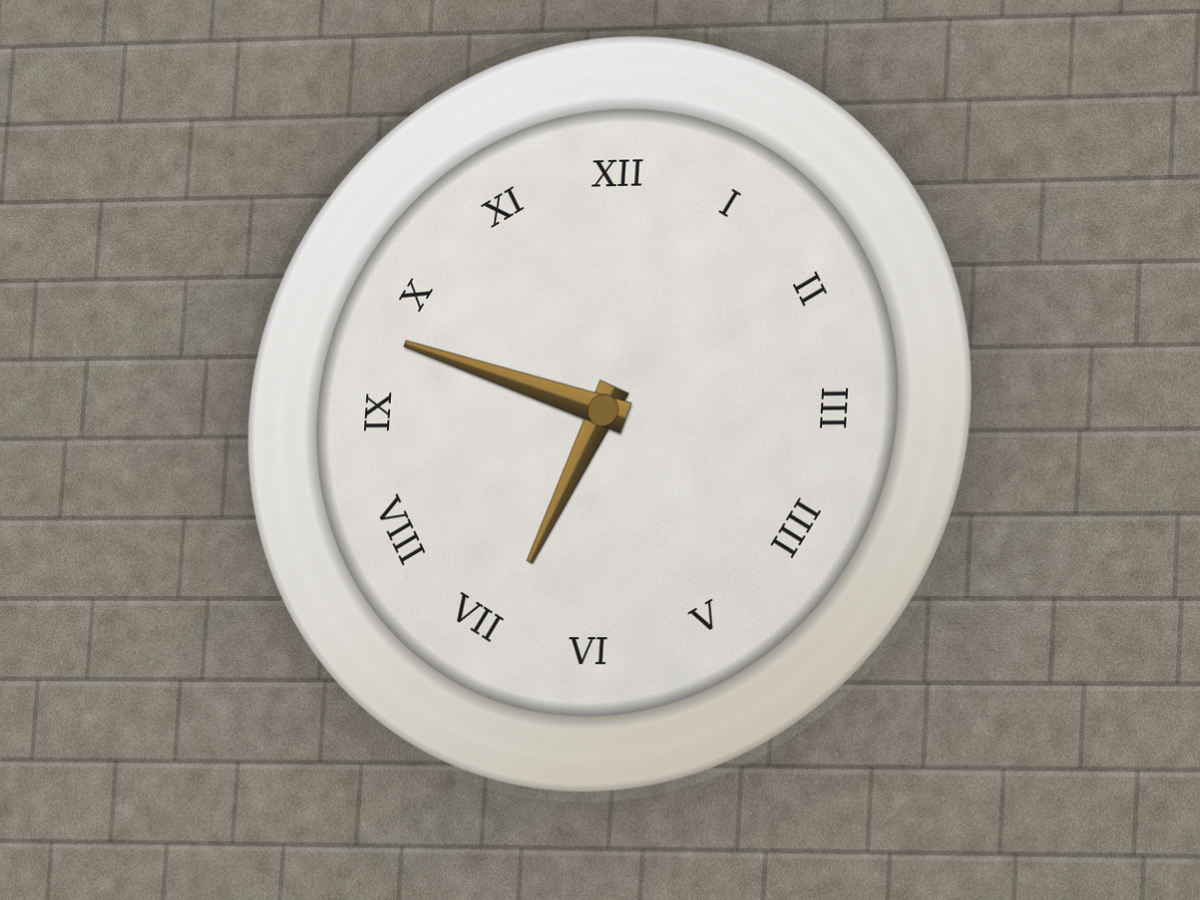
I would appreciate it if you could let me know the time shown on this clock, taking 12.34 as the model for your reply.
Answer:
6.48
